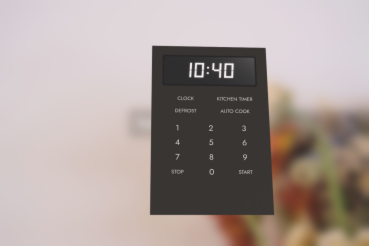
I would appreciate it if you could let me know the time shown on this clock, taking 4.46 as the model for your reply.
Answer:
10.40
